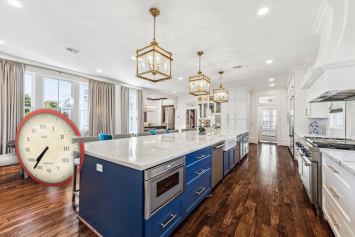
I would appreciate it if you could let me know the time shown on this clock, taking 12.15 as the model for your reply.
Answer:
7.37
